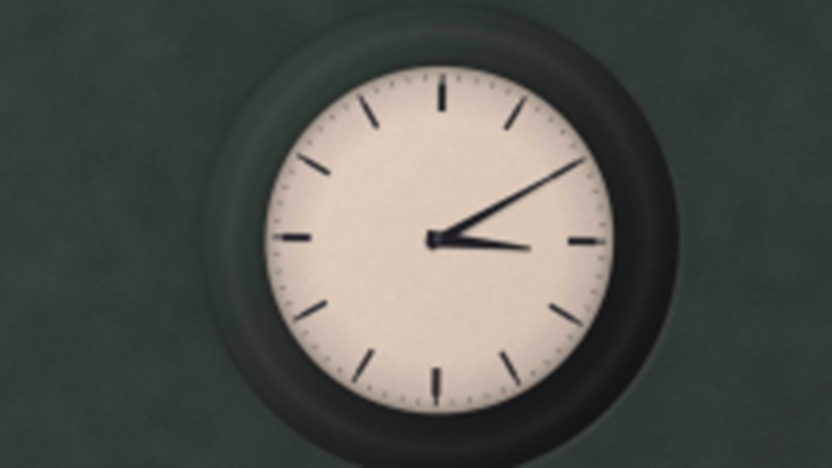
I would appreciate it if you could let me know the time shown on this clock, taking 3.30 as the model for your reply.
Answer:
3.10
